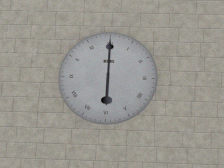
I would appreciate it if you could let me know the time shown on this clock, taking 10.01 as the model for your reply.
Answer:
6.00
